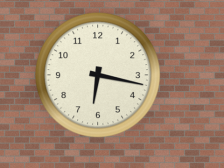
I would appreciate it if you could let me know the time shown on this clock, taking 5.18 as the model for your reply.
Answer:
6.17
